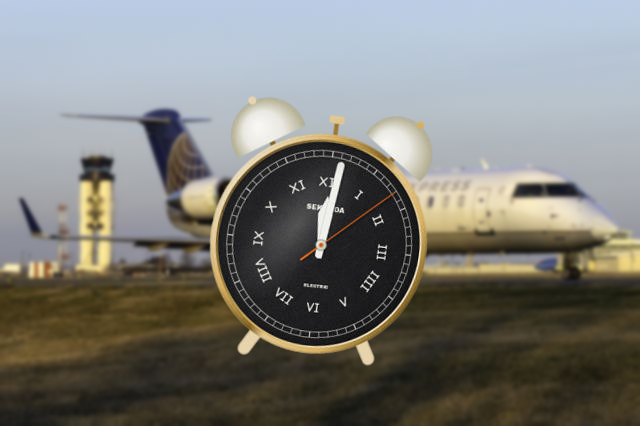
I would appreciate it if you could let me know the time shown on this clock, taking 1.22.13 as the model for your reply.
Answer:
12.01.08
